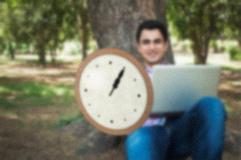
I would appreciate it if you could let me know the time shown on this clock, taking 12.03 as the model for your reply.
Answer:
1.05
